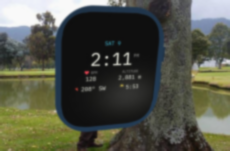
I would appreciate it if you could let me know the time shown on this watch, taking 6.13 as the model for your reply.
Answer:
2.11
